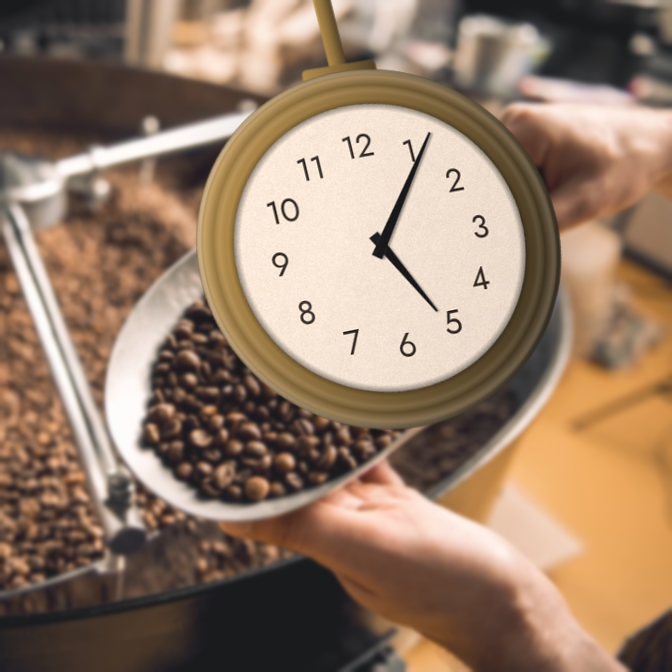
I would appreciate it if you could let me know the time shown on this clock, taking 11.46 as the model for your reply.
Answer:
5.06
